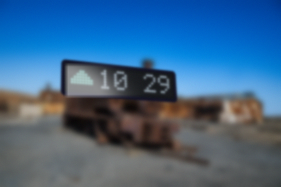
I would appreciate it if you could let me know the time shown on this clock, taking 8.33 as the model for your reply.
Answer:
10.29
